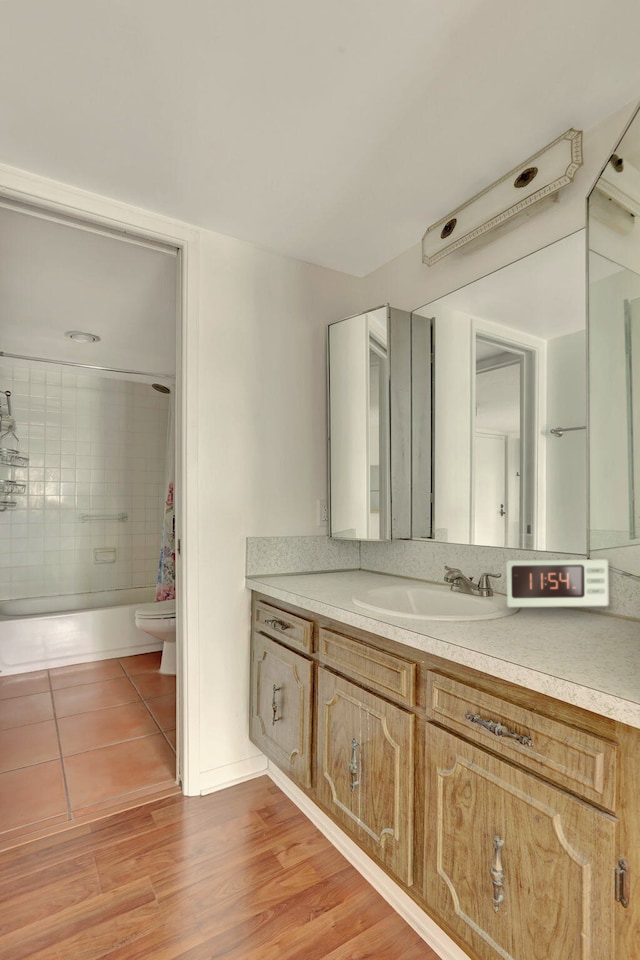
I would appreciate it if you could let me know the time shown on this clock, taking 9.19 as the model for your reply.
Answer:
11.54
